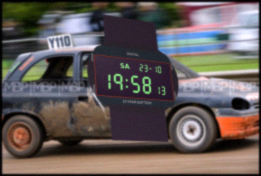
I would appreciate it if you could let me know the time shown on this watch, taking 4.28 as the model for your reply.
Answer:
19.58
